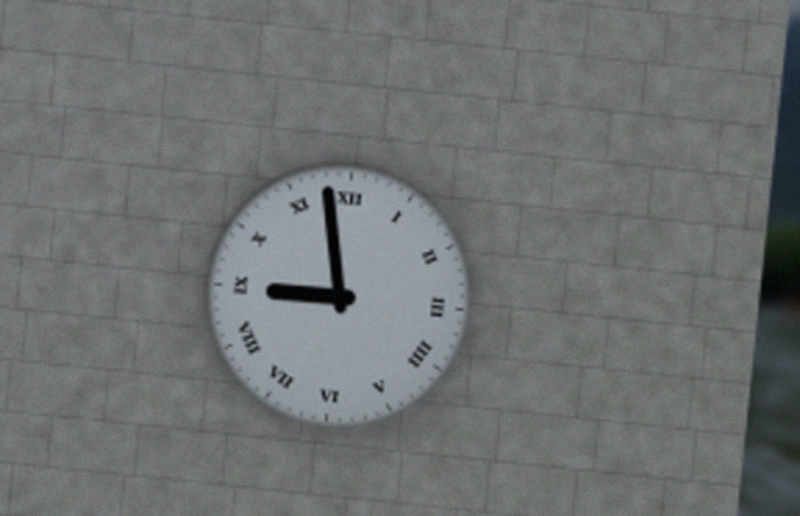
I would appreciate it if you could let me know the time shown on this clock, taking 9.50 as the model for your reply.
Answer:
8.58
